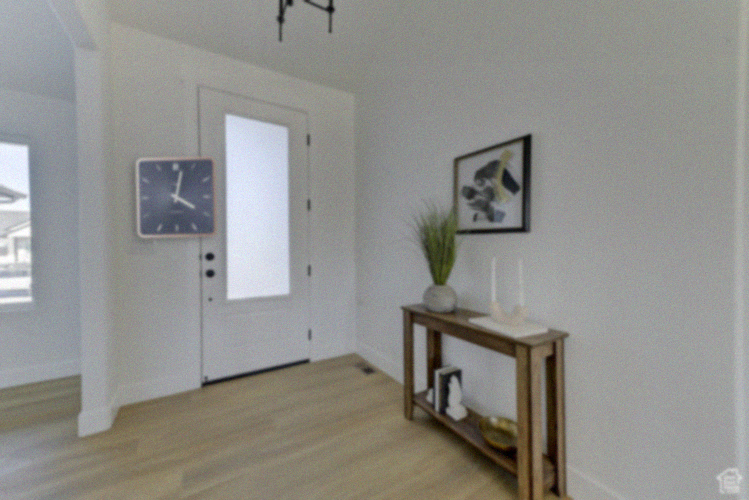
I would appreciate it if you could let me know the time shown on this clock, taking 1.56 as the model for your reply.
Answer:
4.02
